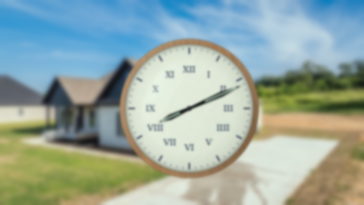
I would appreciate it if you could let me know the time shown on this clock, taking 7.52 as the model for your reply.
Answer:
8.11
